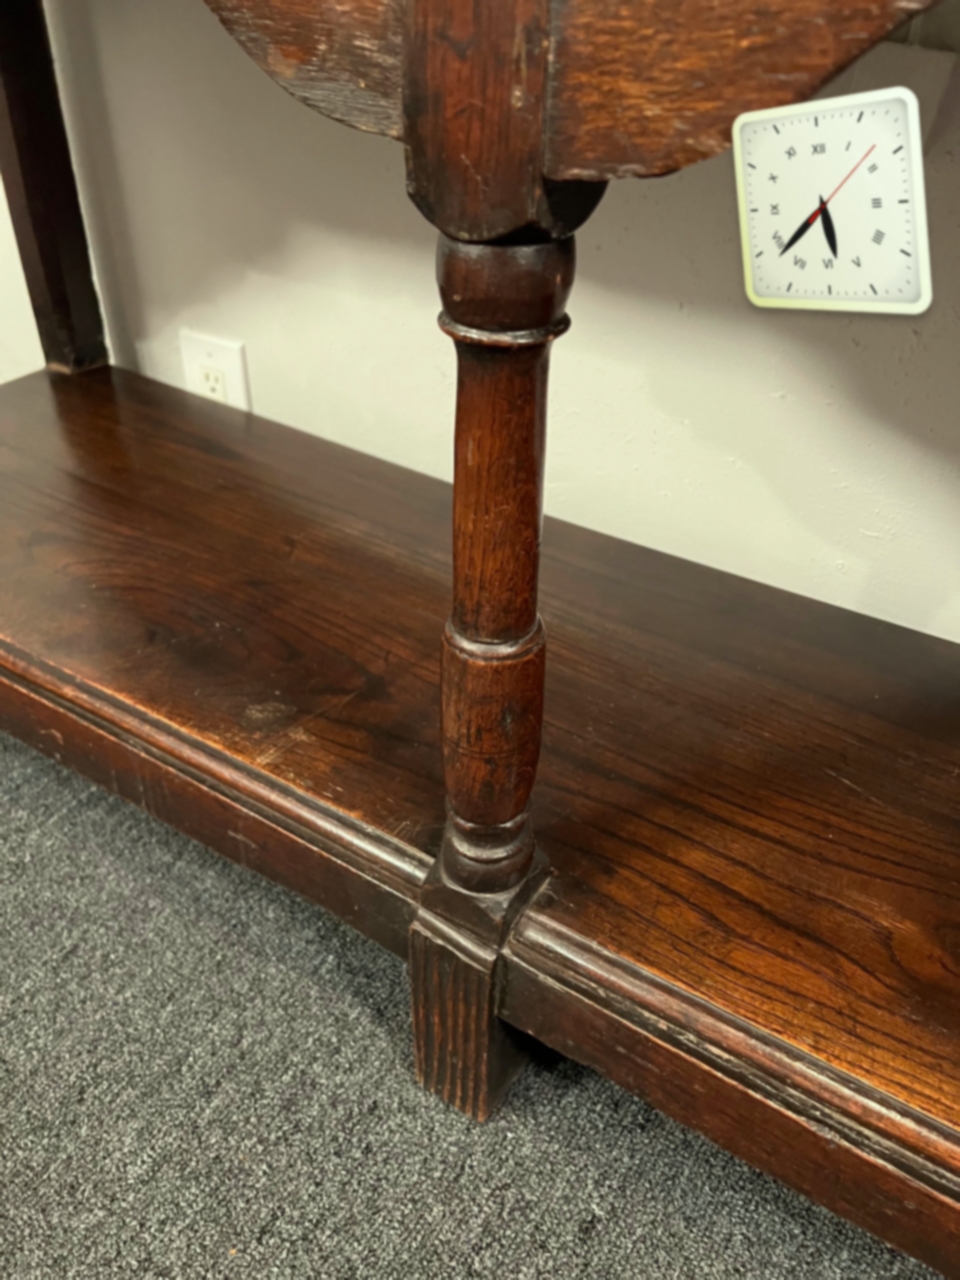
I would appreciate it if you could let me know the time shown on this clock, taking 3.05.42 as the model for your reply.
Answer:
5.38.08
